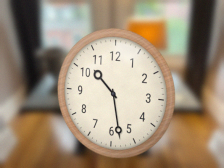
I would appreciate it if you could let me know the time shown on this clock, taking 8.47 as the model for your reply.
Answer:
10.28
